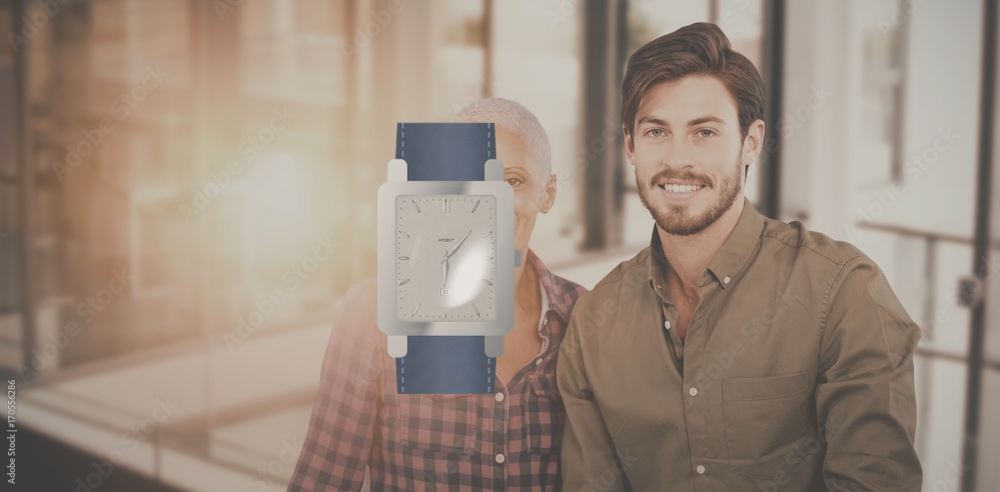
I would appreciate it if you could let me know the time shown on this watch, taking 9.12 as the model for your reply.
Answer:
6.07
